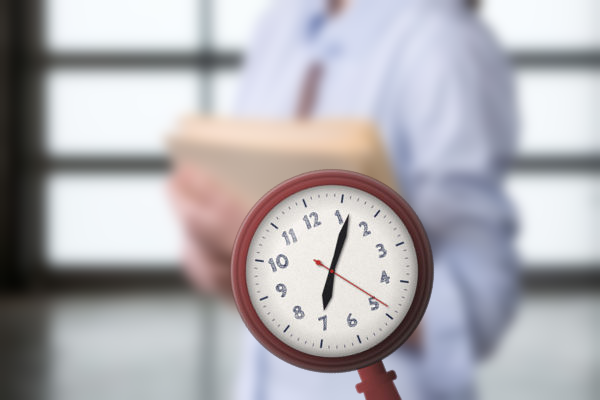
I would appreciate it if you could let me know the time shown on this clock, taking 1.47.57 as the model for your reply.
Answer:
7.06.24
